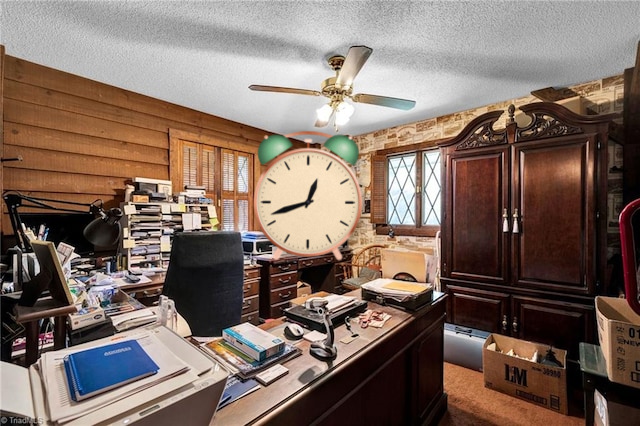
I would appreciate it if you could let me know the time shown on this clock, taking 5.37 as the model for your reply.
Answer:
12.42
